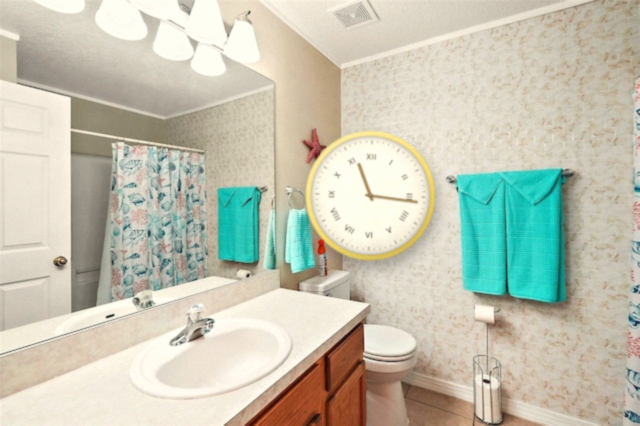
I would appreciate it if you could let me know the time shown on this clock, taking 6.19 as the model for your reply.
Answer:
11.16
